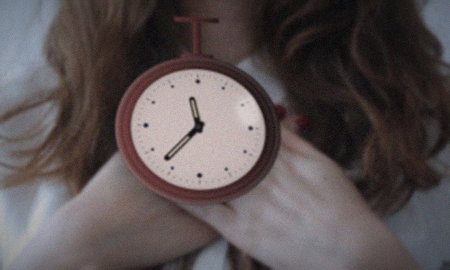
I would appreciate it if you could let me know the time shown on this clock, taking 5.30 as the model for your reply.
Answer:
11.37
